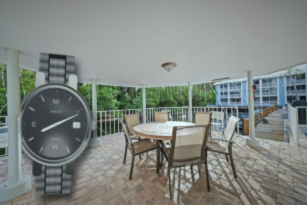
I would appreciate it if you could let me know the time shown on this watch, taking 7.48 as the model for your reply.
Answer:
8.11
